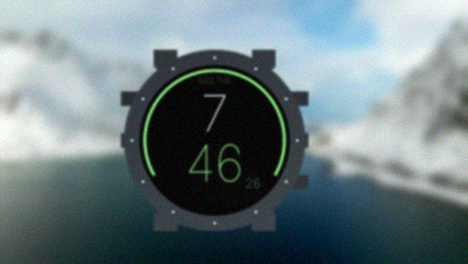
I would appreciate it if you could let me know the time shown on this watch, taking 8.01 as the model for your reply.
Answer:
7.46
